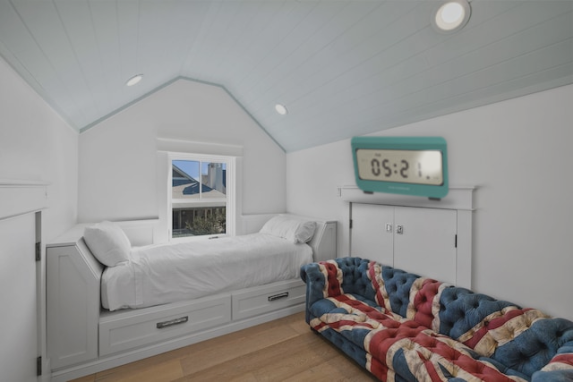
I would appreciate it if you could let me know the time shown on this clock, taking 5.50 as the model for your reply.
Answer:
5.21
